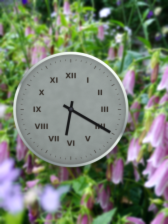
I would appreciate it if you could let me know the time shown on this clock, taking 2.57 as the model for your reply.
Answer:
6.20
